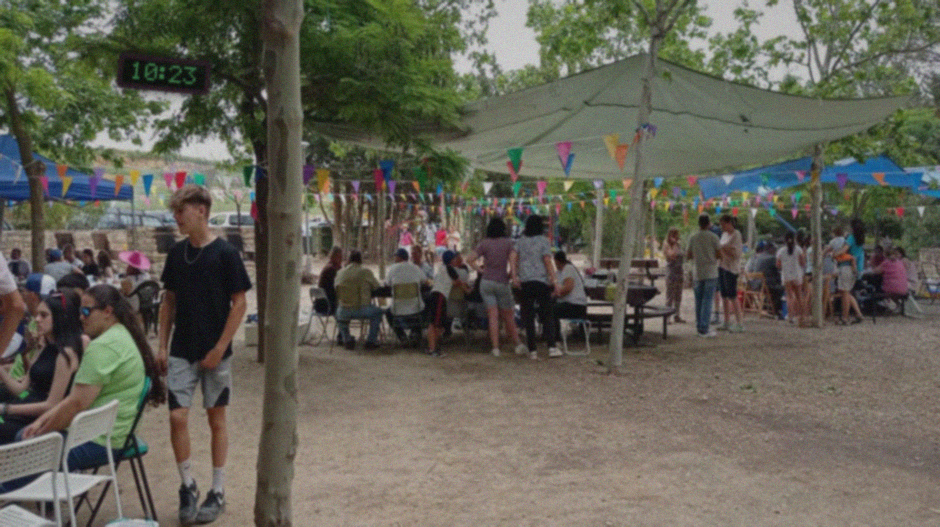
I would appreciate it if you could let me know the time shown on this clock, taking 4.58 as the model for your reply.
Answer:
10.23
